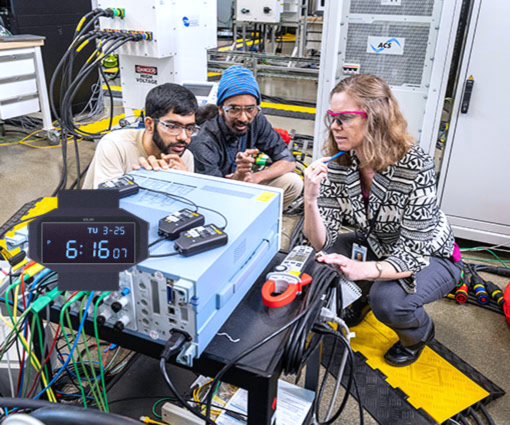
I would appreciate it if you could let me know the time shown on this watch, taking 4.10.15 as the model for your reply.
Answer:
6.16.07
